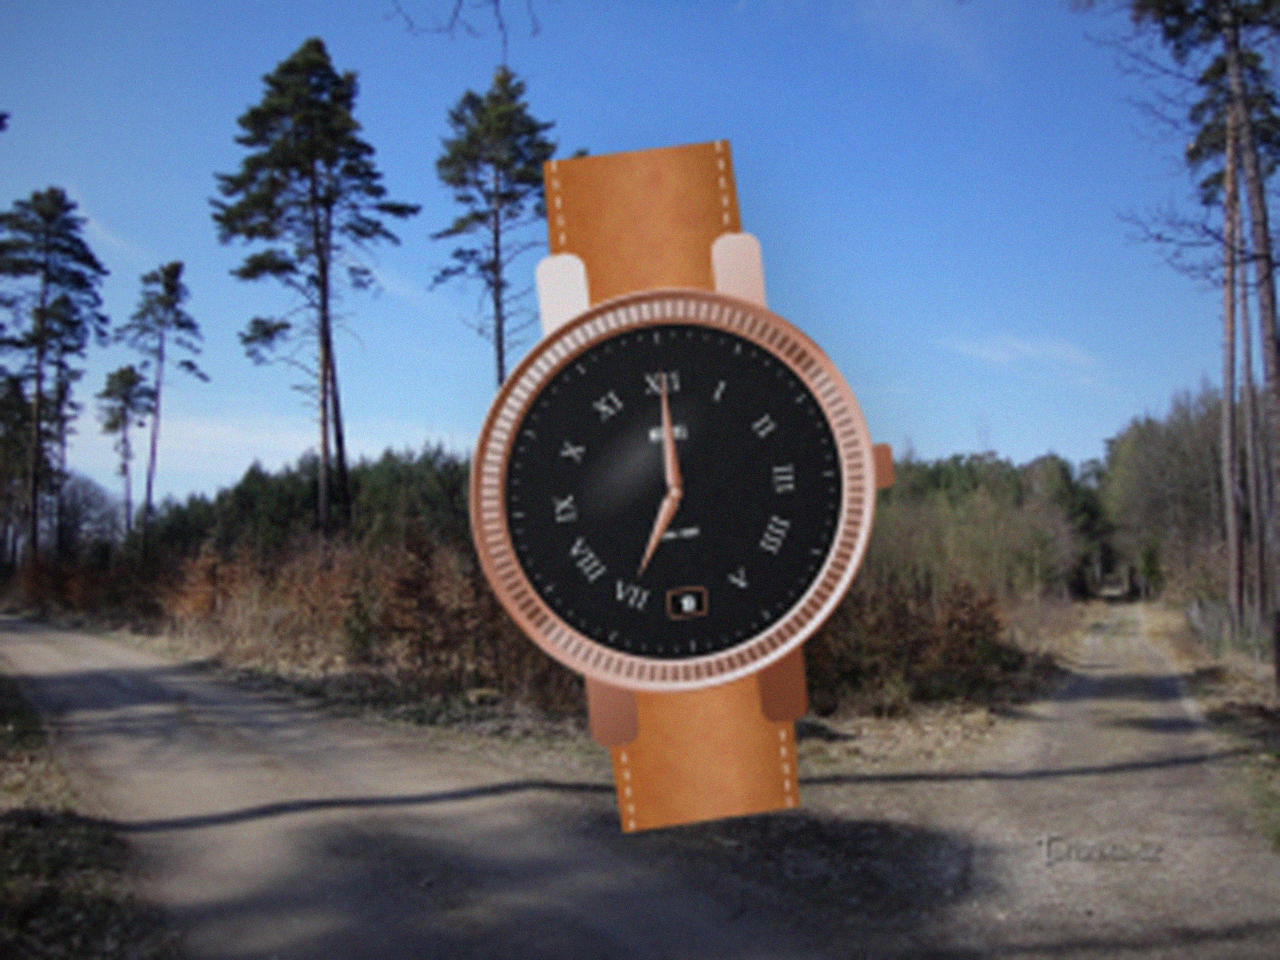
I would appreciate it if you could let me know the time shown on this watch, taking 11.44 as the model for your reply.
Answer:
7.00
